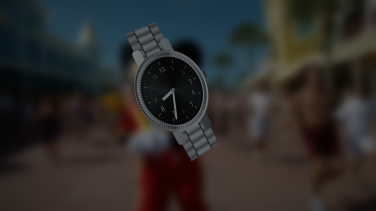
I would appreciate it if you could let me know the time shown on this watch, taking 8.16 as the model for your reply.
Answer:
8.34
